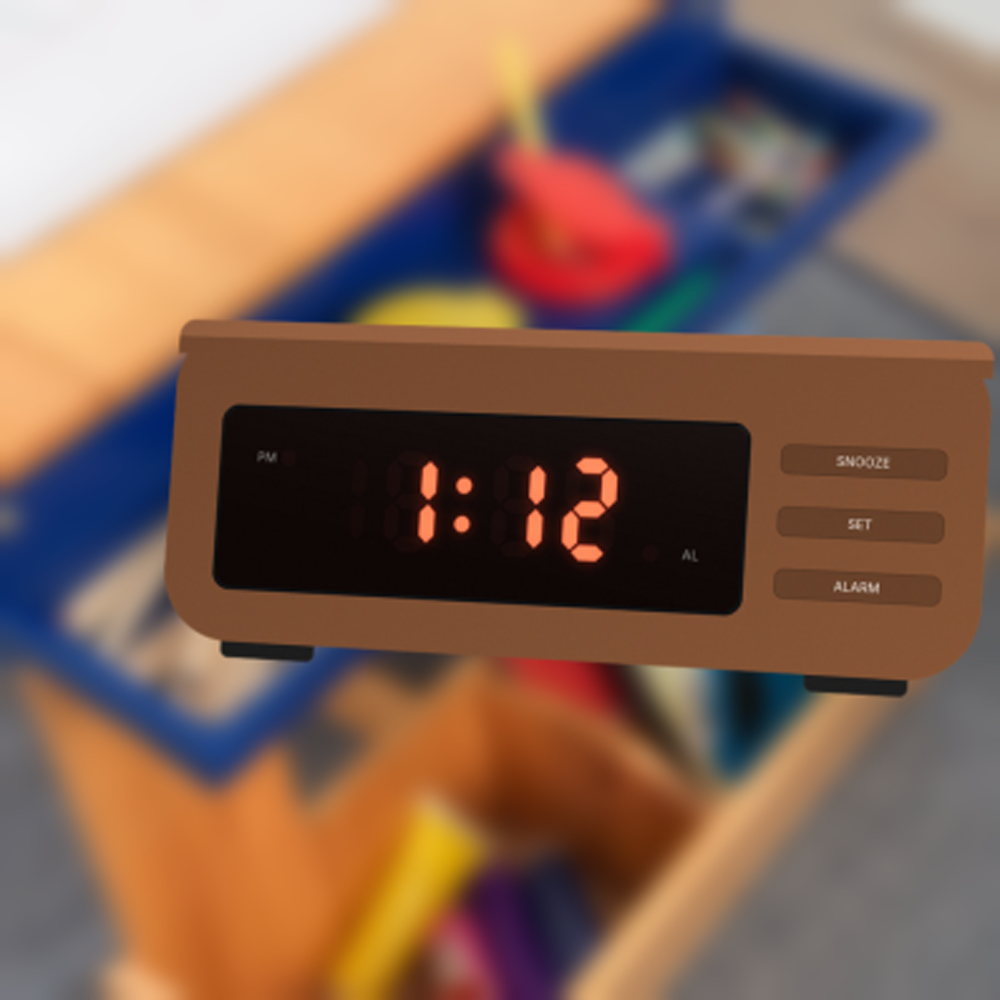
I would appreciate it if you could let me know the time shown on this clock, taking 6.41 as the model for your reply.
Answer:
1.12
